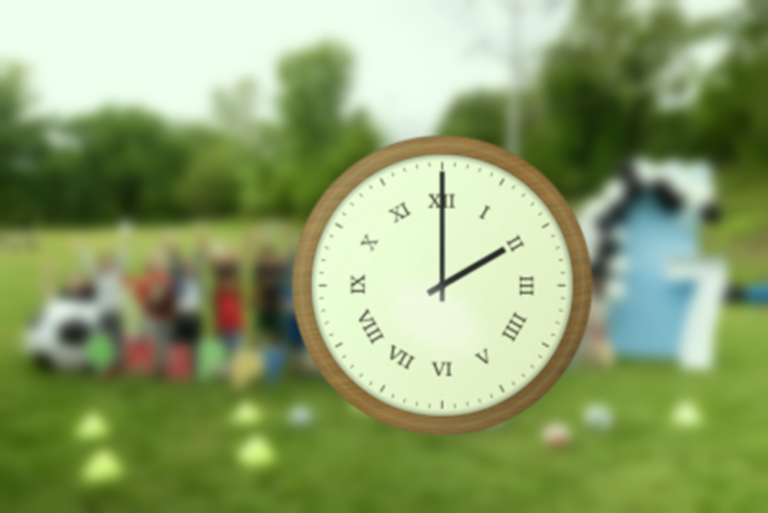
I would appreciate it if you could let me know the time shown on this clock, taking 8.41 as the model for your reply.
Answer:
2.00
